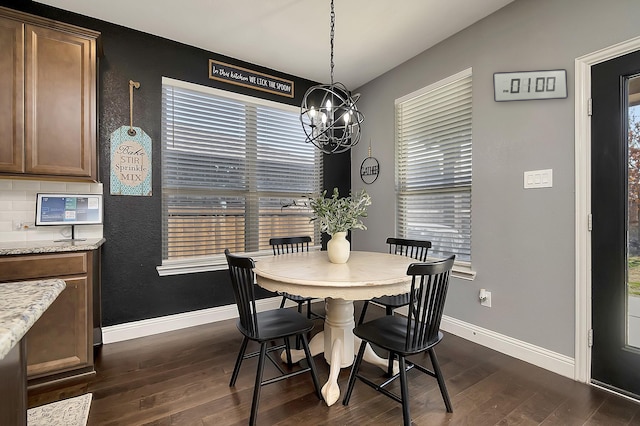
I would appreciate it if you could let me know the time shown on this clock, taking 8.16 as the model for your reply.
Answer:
1.00
